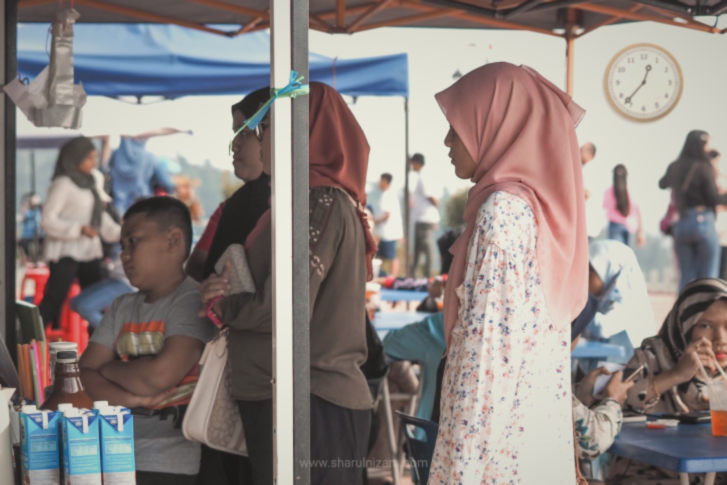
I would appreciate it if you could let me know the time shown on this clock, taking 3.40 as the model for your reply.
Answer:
12.37
